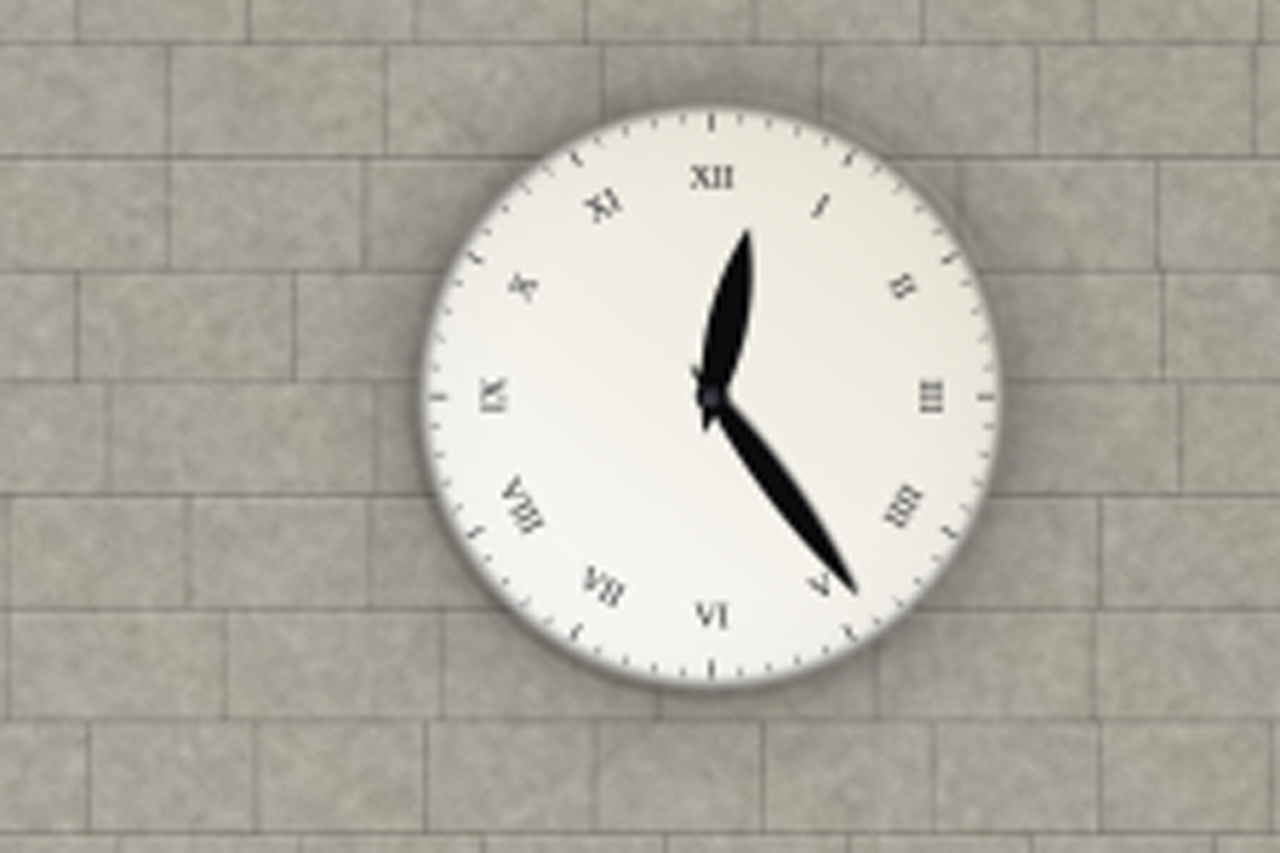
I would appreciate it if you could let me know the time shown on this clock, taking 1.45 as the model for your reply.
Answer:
12.24
